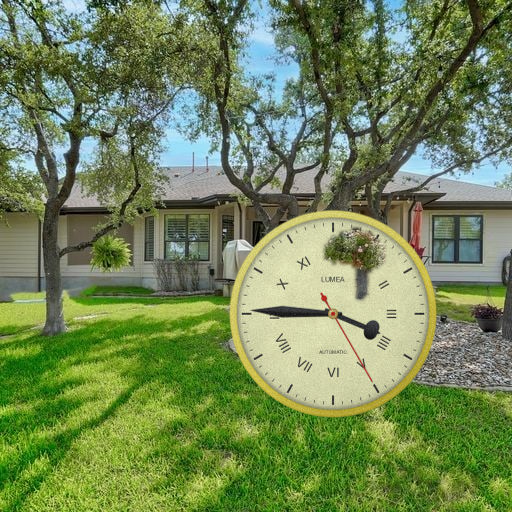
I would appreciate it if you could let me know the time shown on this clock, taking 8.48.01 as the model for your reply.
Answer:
3.45.25
